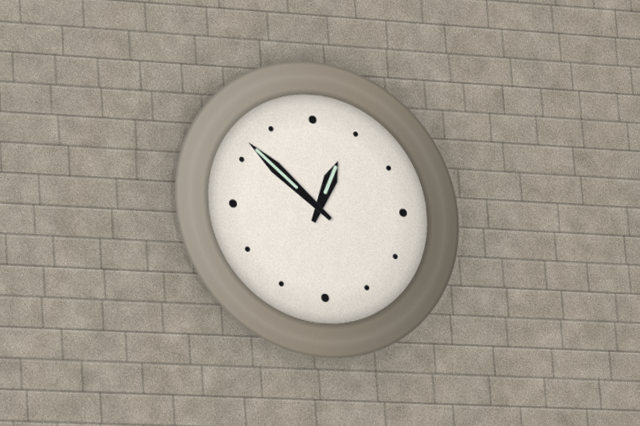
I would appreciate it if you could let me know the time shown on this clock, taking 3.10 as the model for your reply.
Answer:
12.52
